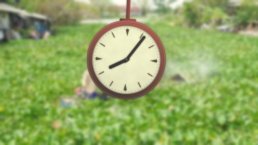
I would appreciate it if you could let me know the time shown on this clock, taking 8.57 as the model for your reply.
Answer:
8.06
